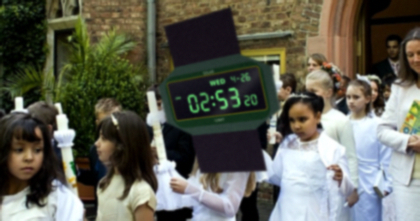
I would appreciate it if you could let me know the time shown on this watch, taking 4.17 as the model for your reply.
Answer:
2.53
